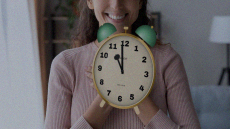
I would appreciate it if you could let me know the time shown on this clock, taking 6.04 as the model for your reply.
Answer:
10.59
